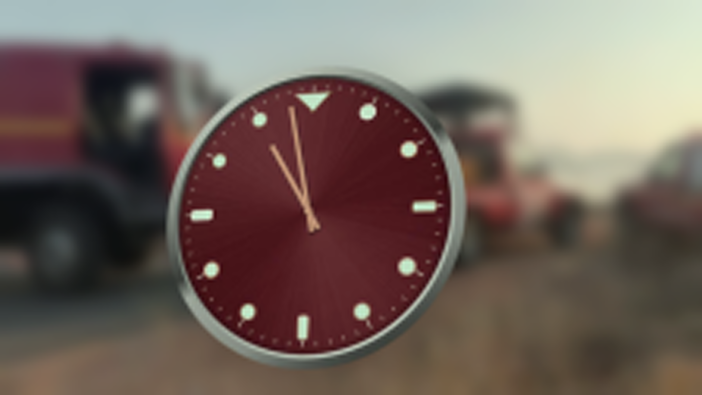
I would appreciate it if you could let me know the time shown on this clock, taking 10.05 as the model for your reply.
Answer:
10.58
